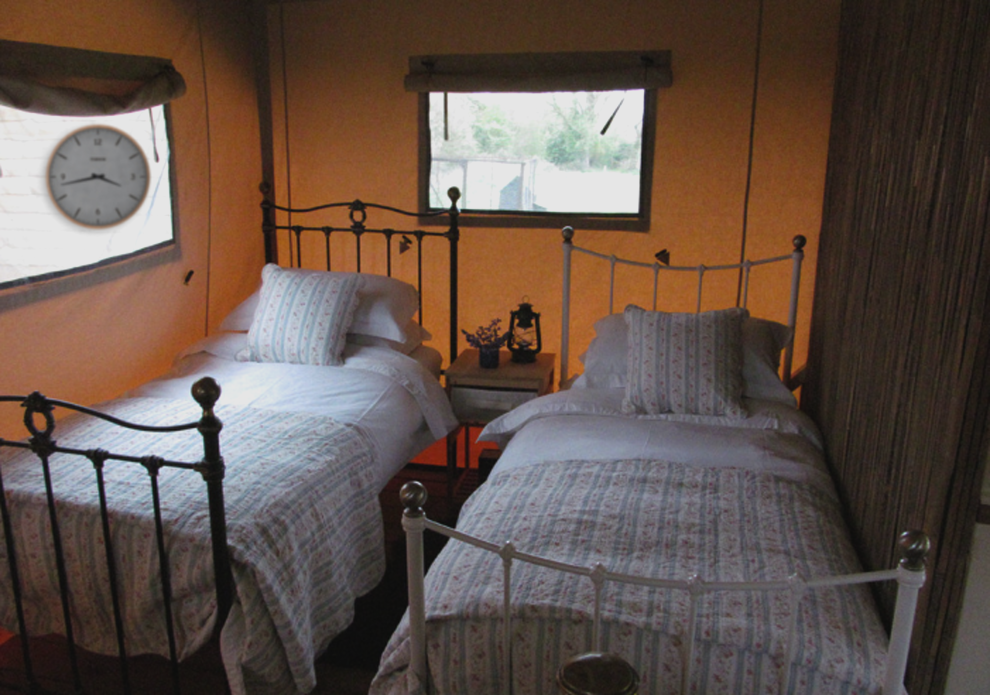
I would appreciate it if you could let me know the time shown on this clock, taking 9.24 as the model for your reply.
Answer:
3.43
